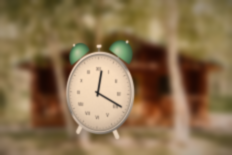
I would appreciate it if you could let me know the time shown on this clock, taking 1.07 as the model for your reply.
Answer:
12.19
